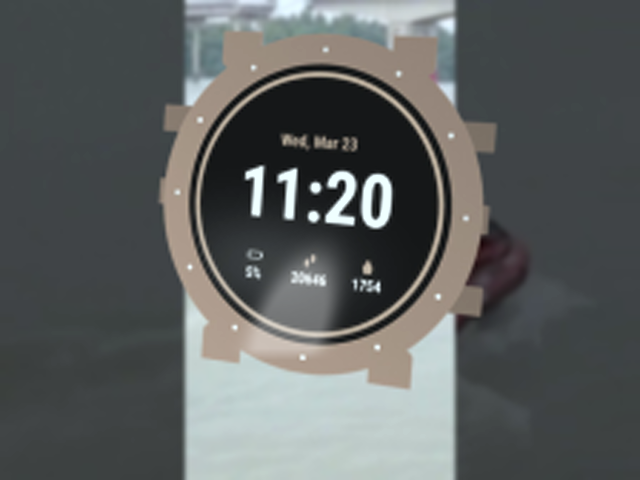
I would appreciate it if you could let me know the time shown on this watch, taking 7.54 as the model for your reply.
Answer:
11.20
